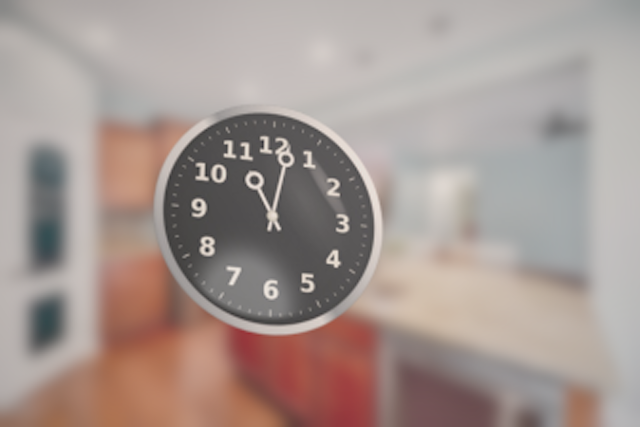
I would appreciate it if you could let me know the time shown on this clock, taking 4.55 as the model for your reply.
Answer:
11.02
